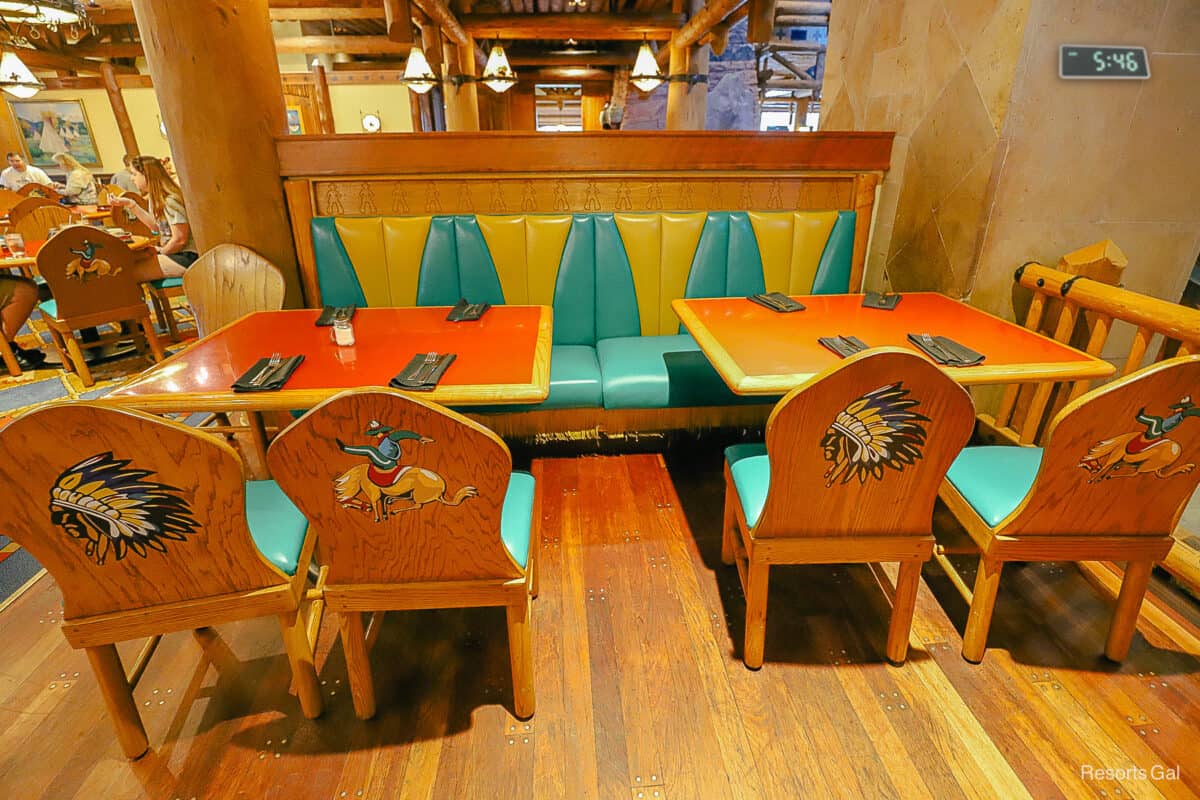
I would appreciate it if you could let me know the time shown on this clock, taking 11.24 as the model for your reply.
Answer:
5.46
